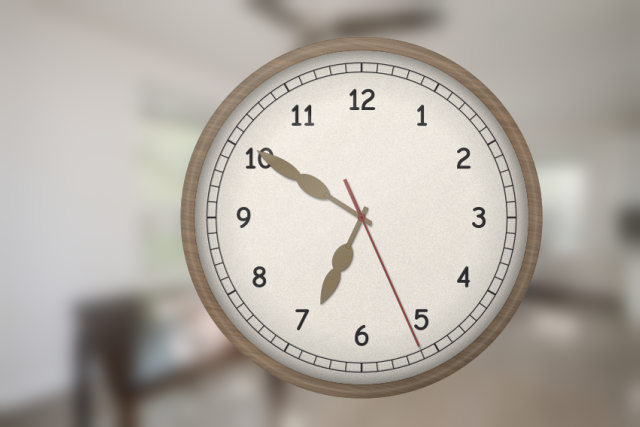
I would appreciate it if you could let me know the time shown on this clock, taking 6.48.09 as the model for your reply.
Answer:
6.50.26
